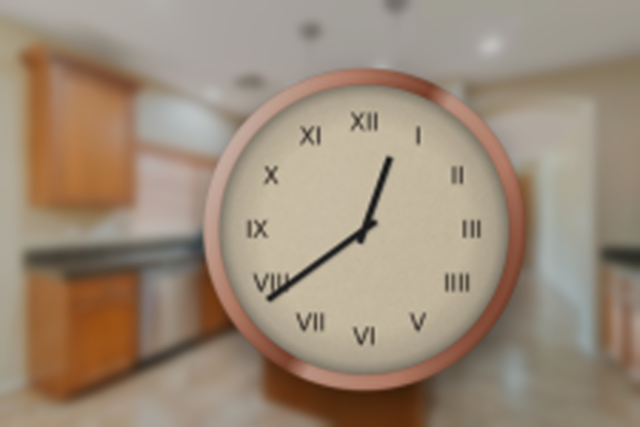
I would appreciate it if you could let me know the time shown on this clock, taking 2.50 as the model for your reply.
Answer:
12.39
